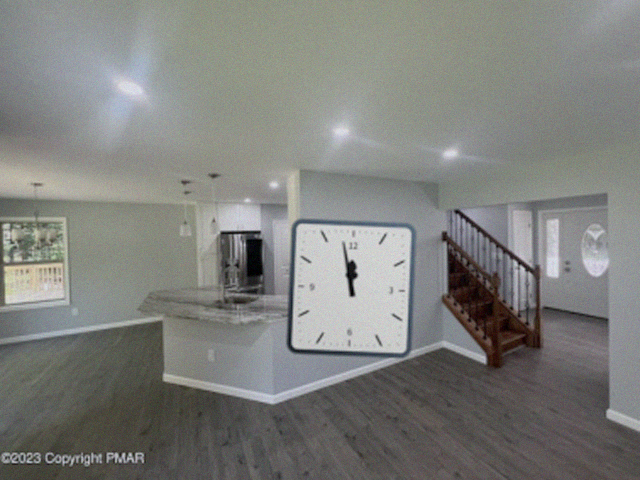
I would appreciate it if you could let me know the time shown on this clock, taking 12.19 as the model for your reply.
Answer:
11.58
